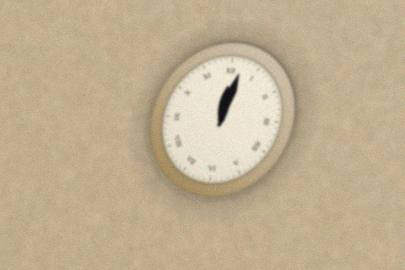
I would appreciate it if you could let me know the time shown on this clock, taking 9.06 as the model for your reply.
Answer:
12.02
